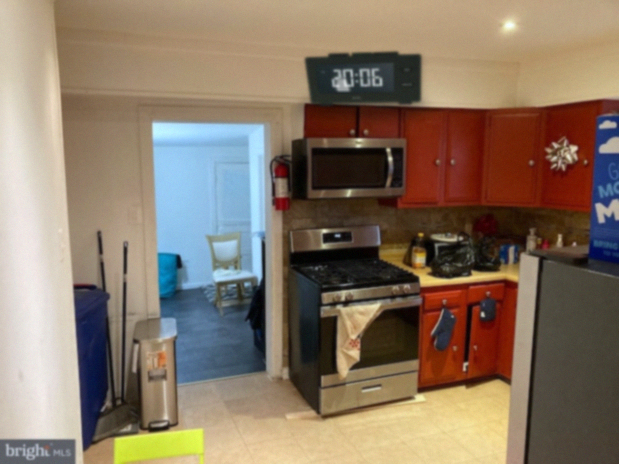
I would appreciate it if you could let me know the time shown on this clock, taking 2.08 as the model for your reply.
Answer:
20.06
